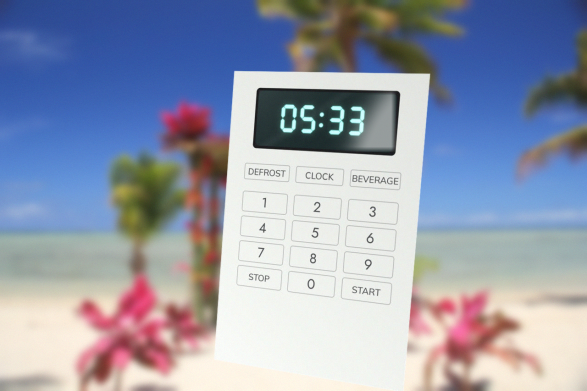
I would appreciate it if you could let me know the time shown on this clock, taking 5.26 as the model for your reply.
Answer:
5.33
